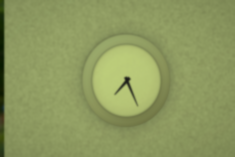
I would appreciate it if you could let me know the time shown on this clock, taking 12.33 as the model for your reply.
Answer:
7.26
